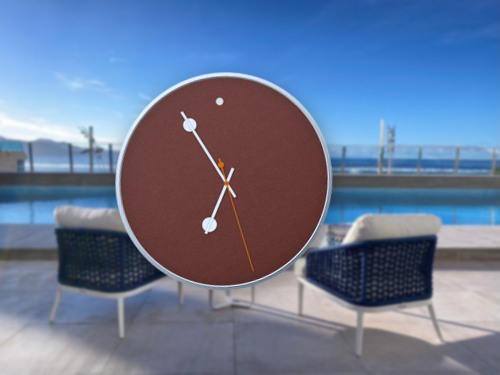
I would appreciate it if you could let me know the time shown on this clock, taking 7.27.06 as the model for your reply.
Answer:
6.55.28
